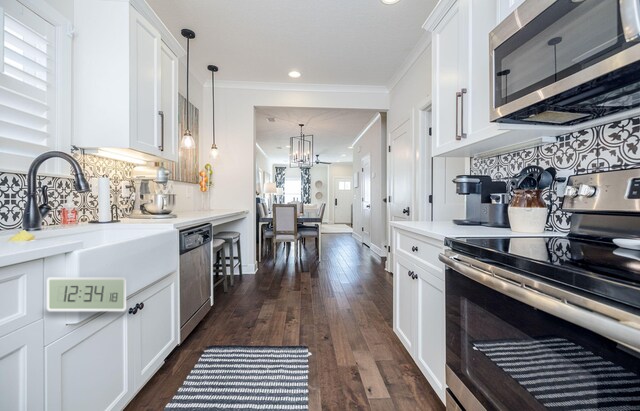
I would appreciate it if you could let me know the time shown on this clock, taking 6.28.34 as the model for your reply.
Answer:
12.34.18
